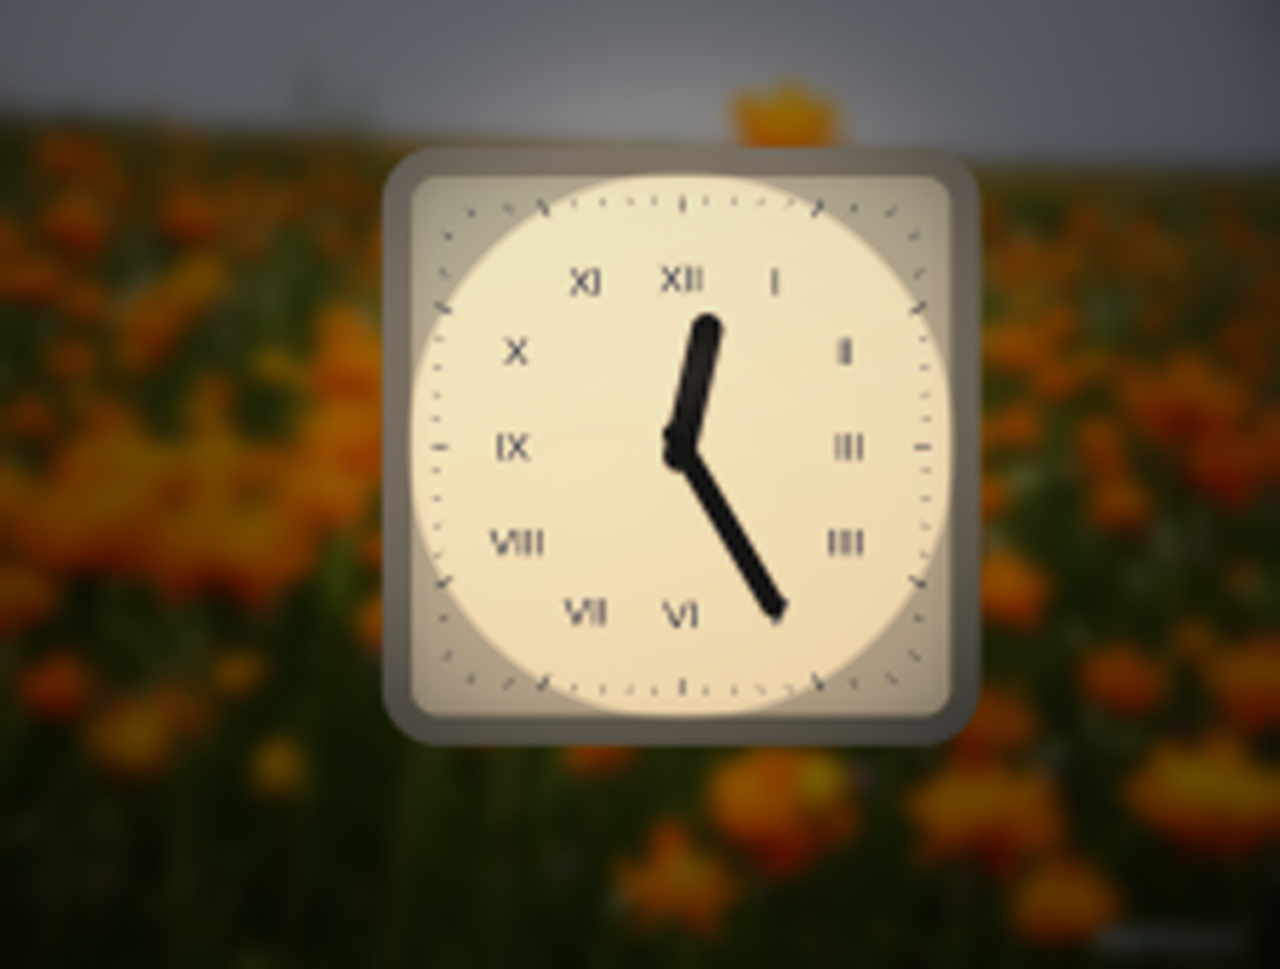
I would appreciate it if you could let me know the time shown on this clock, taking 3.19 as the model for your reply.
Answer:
12.25
